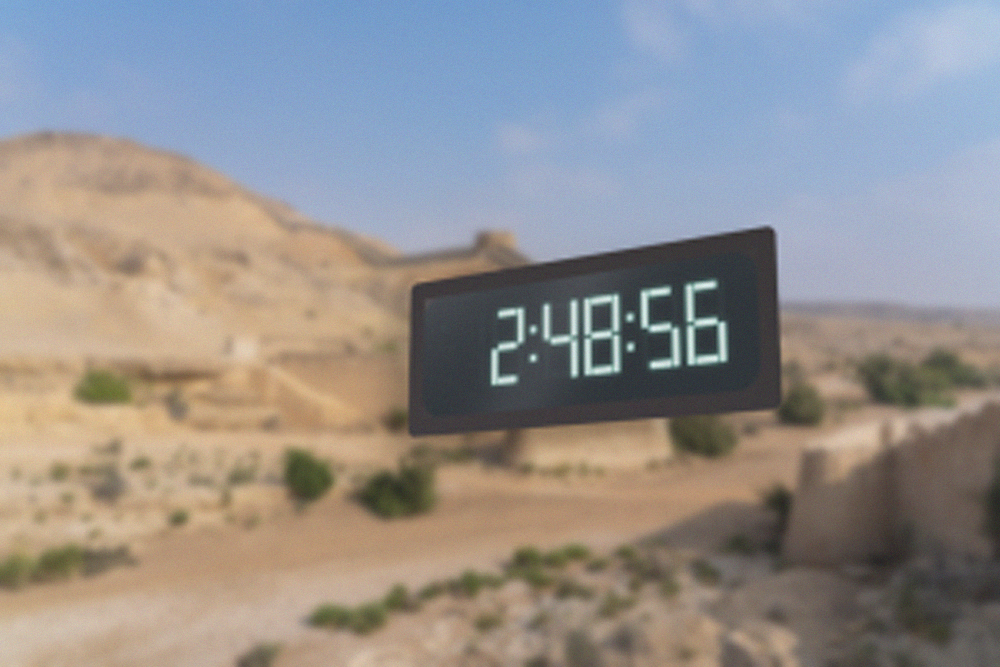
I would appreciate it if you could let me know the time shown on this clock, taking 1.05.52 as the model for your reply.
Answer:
2.48.56
